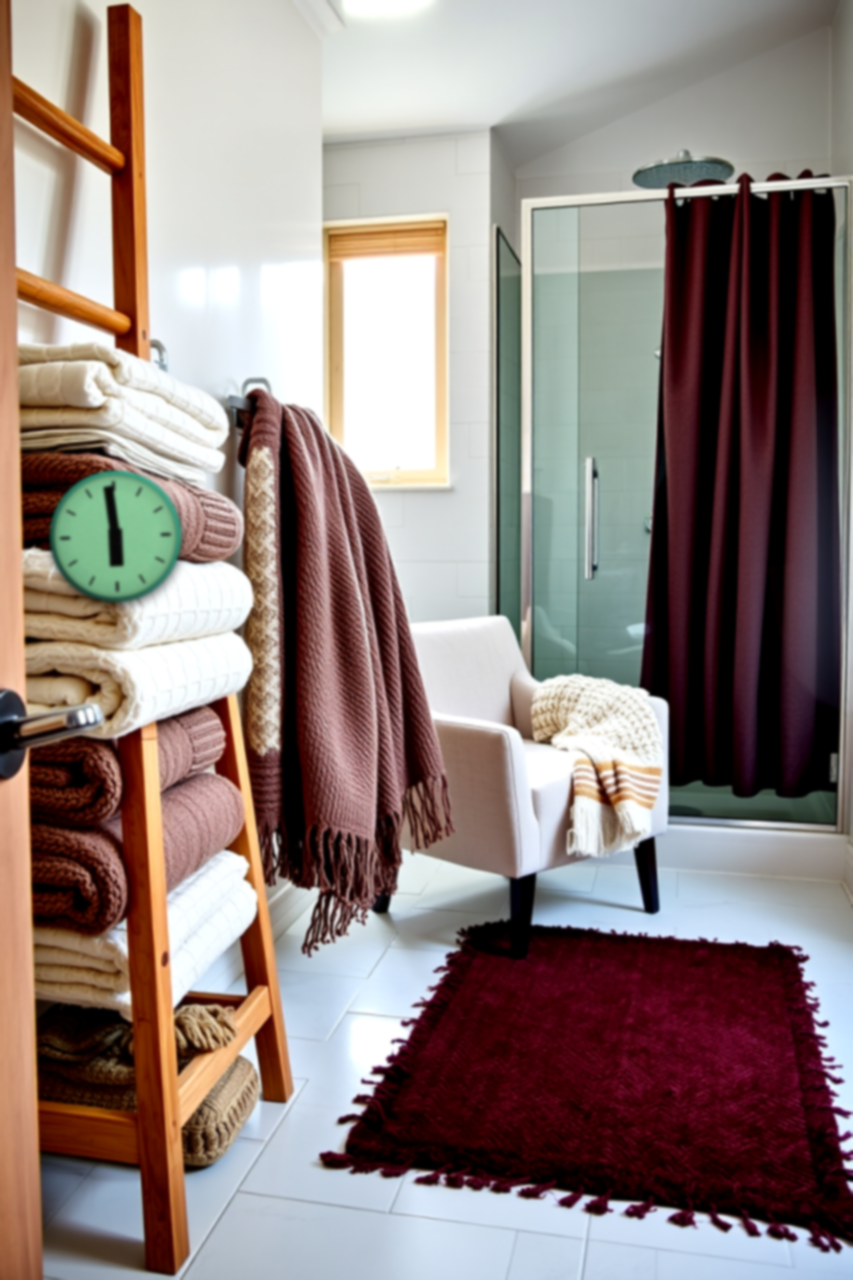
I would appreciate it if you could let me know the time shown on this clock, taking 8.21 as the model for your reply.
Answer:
5.59
